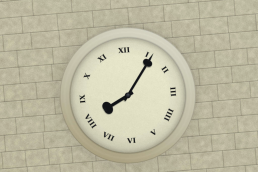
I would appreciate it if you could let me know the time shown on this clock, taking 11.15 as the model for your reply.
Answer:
8.06
